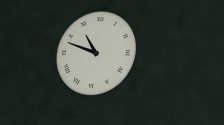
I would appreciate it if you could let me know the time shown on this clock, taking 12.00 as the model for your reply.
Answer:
10.48
